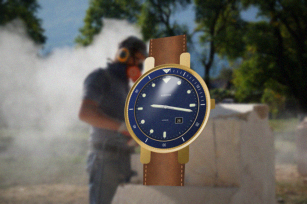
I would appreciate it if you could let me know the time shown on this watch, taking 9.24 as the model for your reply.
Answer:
9.17
